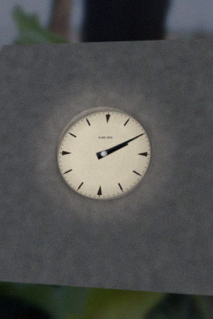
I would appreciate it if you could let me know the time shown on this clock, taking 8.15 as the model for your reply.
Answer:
2.10
